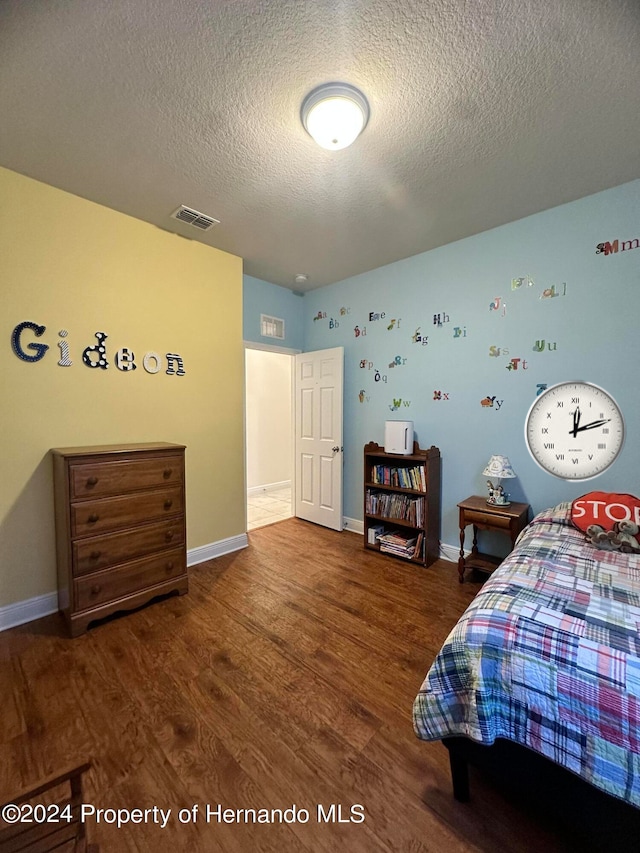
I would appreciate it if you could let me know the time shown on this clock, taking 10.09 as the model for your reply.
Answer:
12.12
